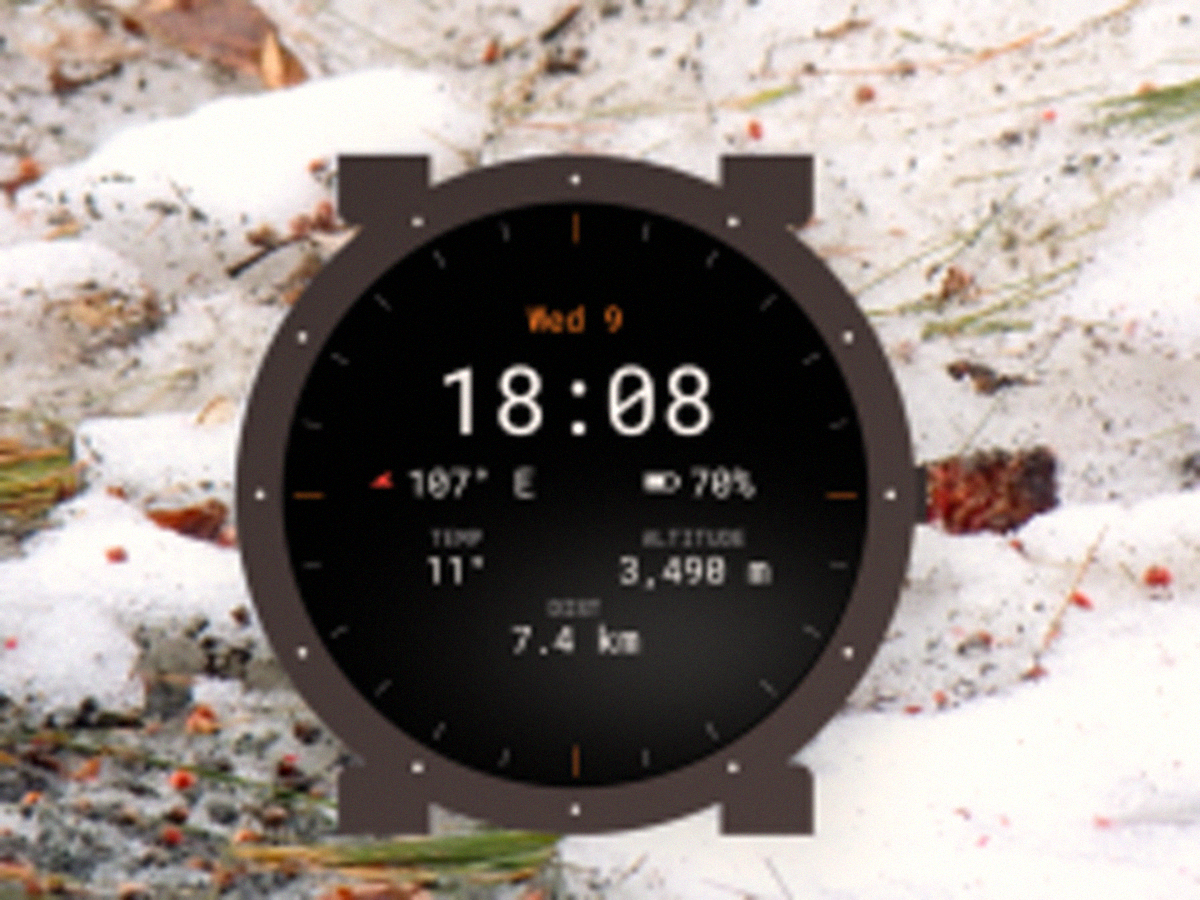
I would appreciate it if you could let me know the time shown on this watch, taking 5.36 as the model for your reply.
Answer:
18.08
